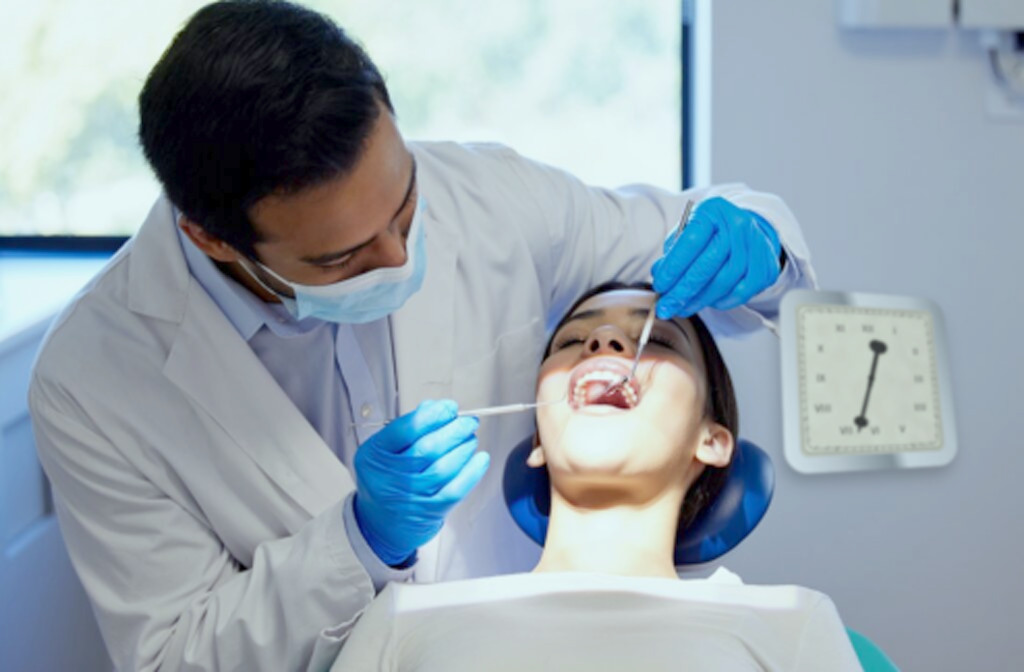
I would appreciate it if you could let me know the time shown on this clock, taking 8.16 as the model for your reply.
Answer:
12.33
